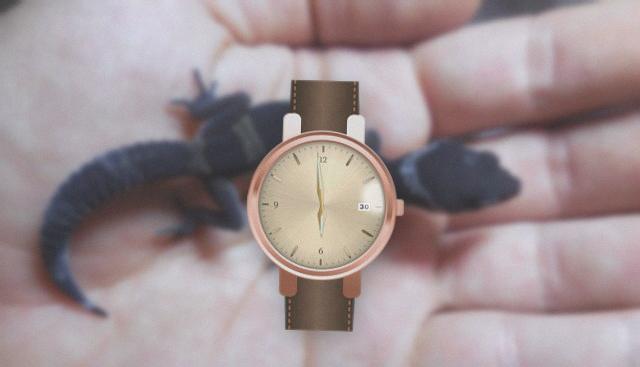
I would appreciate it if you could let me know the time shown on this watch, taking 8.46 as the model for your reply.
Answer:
5.59
